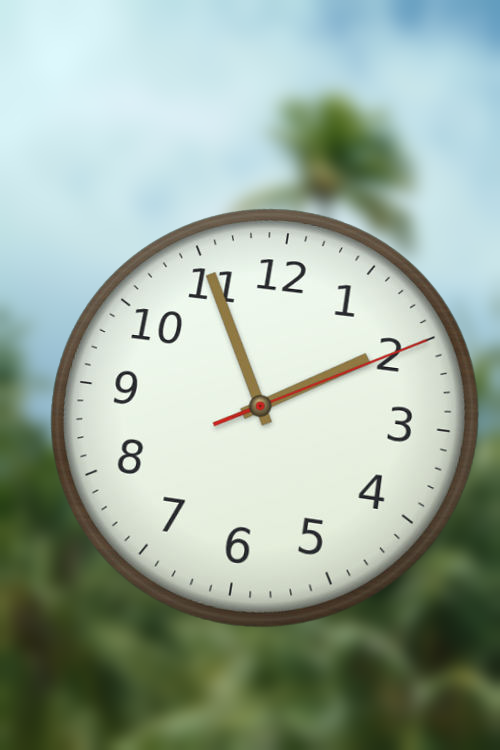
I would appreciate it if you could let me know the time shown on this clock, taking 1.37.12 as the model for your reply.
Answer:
1.55.10
